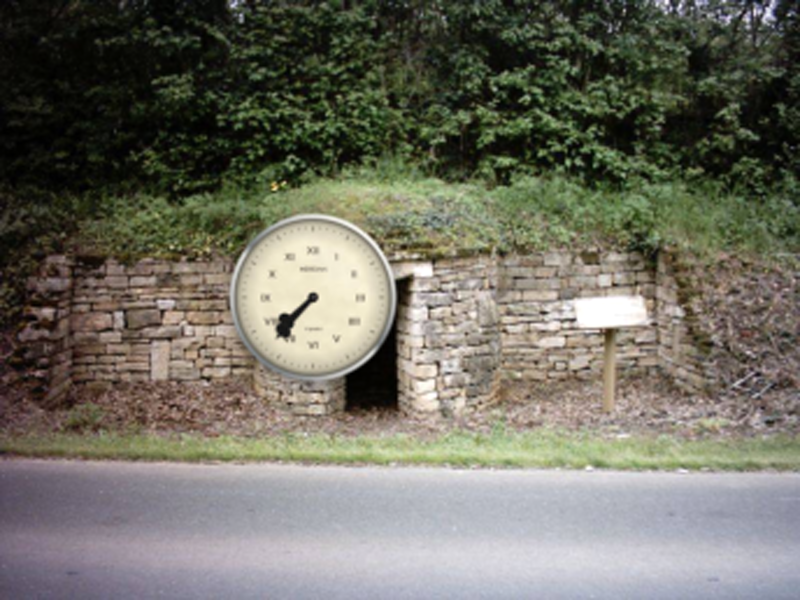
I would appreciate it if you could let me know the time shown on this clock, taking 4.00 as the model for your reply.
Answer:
7.37
